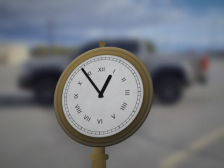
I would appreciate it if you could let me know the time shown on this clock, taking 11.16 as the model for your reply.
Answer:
12.54
